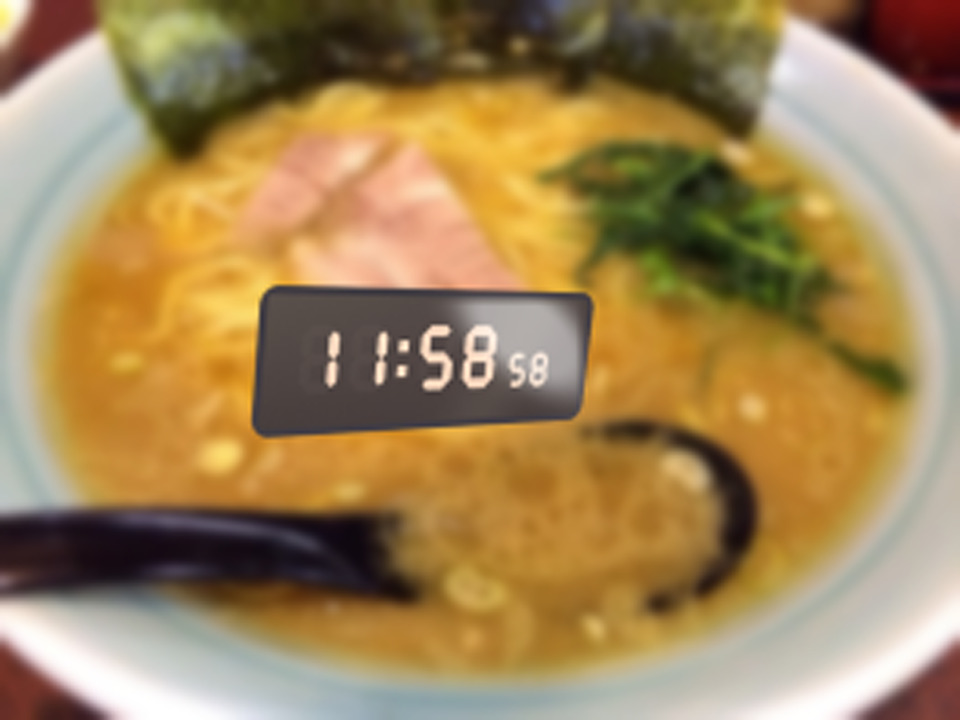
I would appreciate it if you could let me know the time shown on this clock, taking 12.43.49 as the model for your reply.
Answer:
11.58.58
